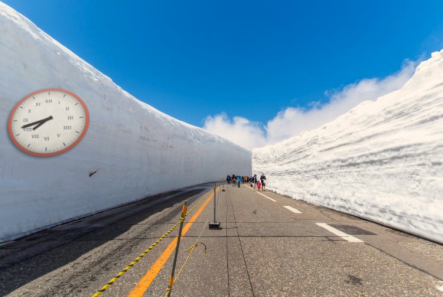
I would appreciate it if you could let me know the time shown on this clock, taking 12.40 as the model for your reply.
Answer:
7.42
